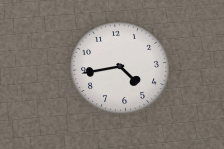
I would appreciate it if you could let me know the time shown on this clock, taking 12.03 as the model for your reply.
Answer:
4.44
